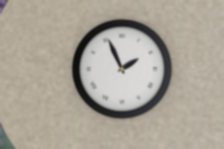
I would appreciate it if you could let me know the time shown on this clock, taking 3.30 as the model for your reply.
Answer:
1.56
